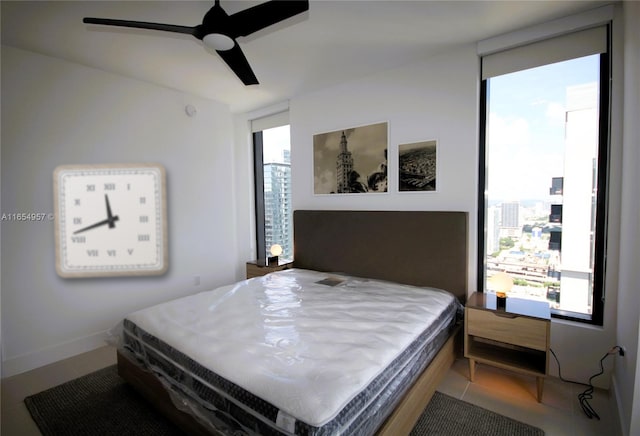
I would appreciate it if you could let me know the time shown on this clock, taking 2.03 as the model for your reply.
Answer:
11.42
